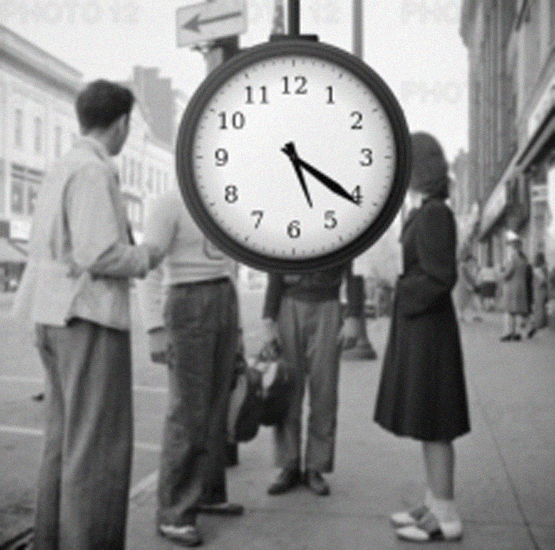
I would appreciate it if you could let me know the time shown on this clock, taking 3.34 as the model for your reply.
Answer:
5.21
